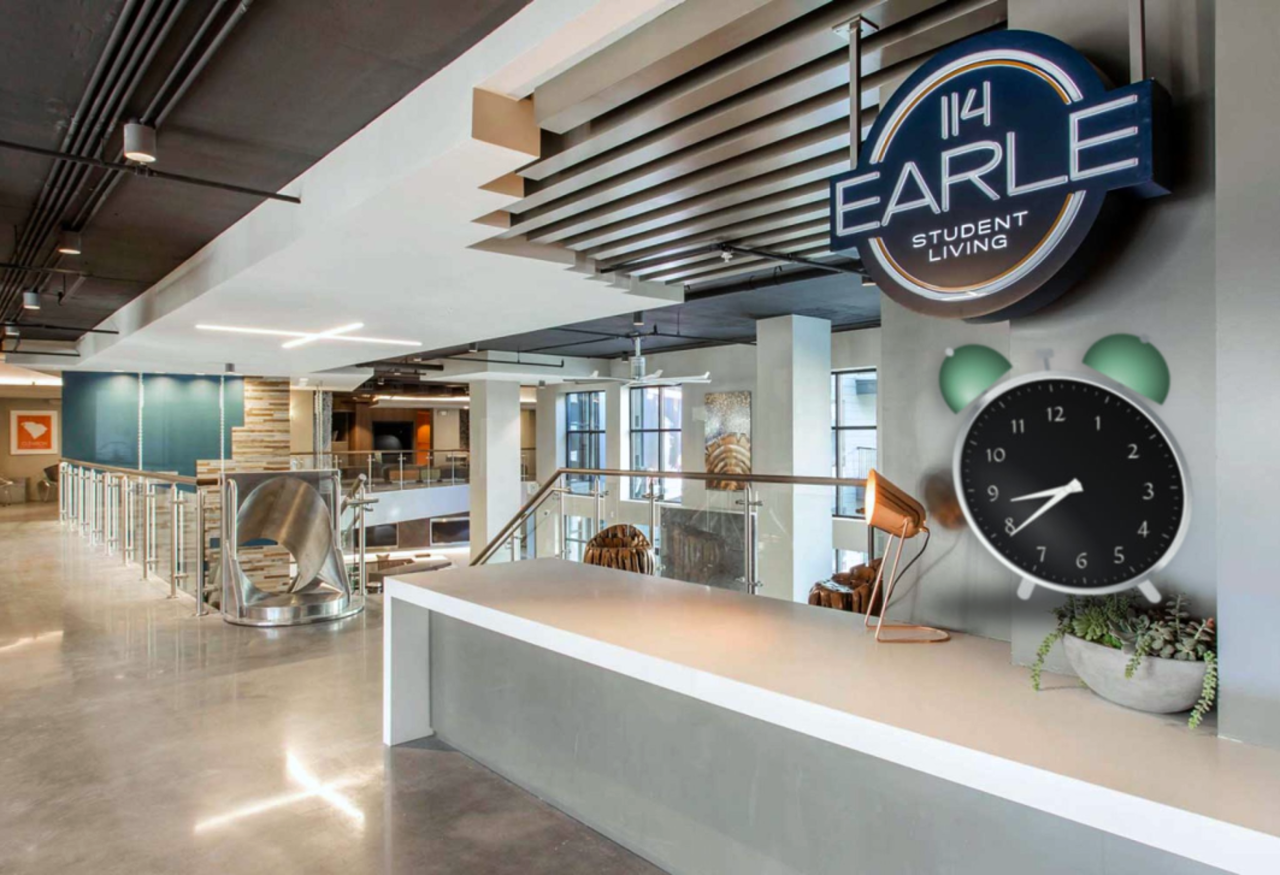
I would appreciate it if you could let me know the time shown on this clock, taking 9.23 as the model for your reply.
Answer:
8.39
